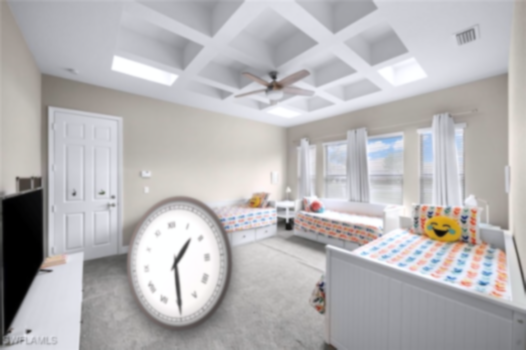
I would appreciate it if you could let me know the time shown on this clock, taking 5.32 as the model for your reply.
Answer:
1.30
